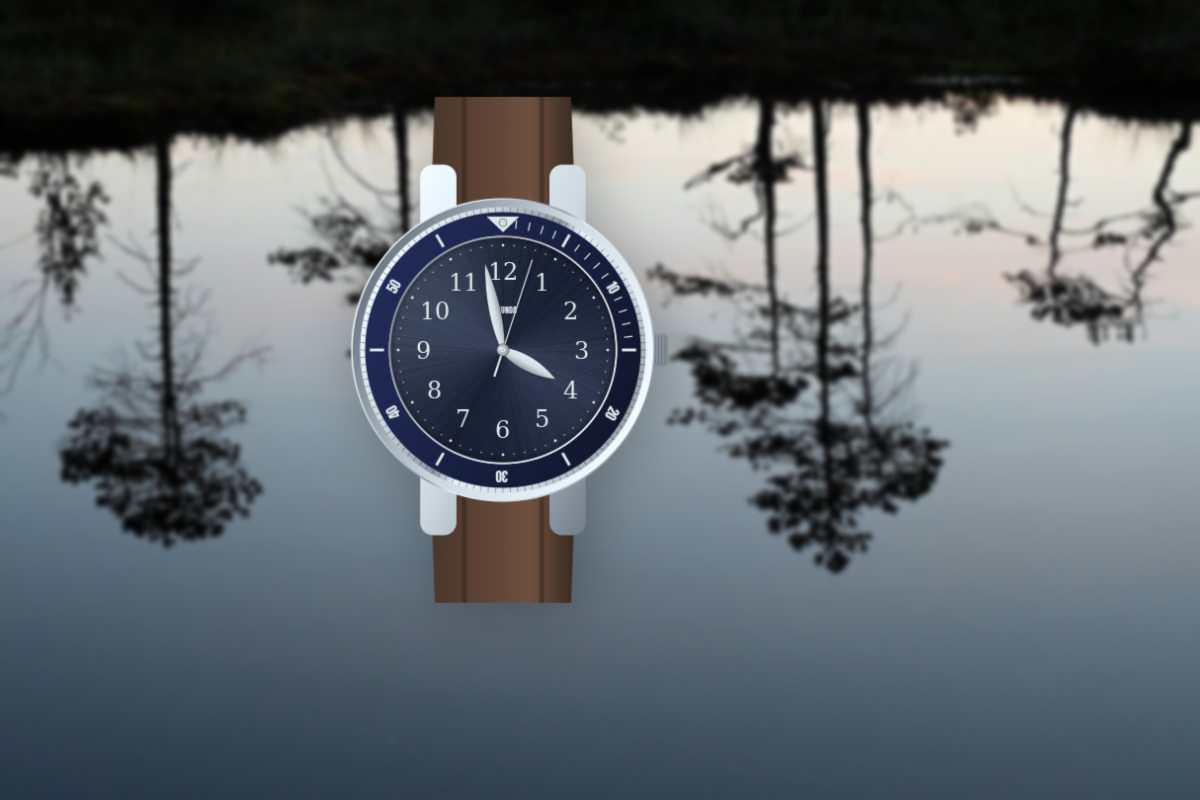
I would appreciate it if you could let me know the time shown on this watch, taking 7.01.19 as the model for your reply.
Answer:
3.58.03
